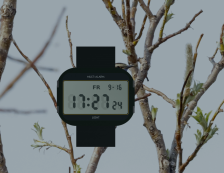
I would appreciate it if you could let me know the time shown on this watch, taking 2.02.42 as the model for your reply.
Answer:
17.27.24
